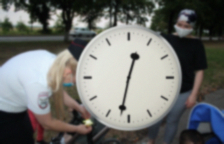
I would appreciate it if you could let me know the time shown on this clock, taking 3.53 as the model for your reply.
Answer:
12.32
